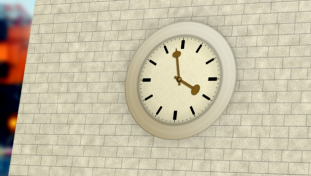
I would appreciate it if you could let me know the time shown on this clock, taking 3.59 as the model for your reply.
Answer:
3.58
